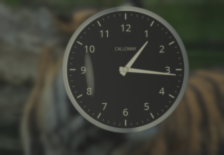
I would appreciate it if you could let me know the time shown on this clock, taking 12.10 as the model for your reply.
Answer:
1.16
